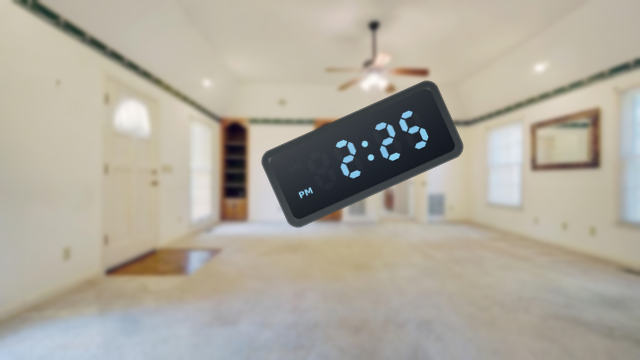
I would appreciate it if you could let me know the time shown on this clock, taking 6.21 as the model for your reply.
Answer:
2.25
